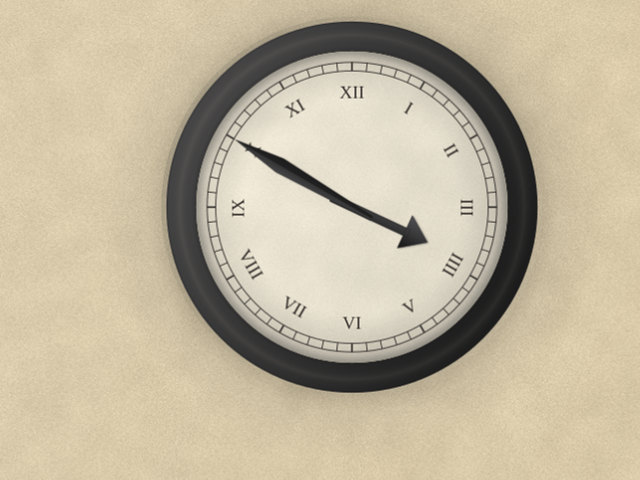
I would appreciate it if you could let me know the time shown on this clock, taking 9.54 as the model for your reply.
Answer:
3.50
